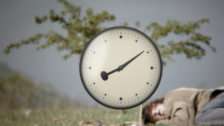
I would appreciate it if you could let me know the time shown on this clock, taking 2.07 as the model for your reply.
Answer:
8.09
